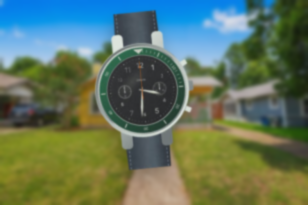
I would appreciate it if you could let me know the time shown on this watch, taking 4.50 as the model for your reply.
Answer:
3.31
